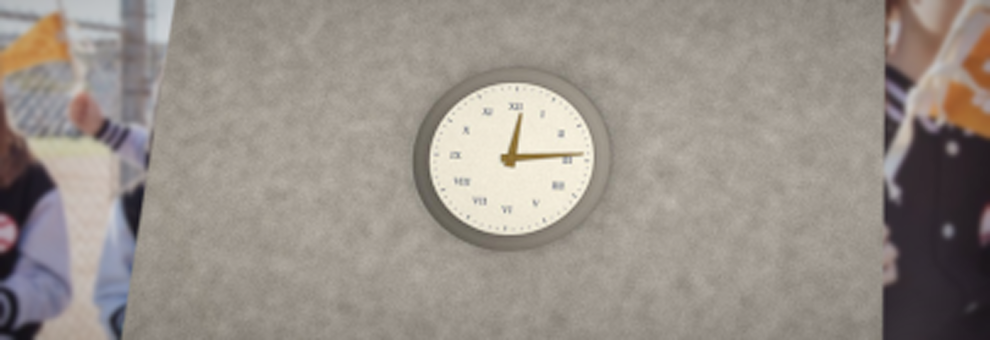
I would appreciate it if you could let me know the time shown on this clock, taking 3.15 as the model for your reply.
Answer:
12.14
